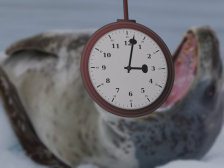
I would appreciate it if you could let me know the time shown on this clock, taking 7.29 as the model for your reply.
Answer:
3.02
